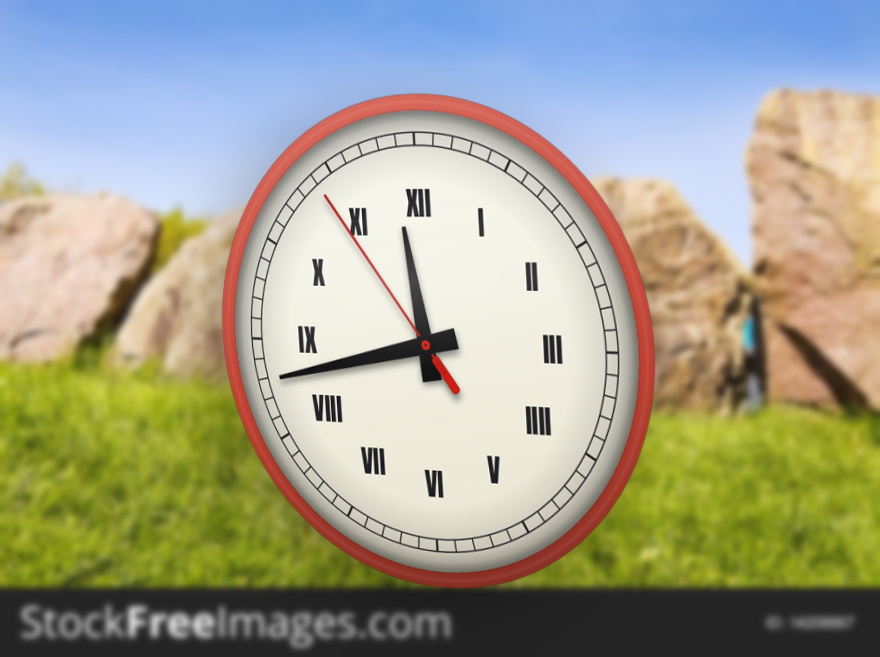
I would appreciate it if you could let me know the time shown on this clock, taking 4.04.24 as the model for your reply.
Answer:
11.42.54
